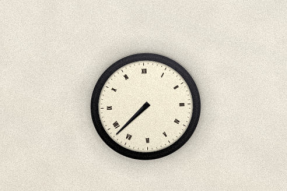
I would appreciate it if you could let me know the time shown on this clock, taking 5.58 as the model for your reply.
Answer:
7.38
